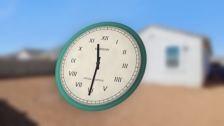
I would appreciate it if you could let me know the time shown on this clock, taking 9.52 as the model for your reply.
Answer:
11.30
